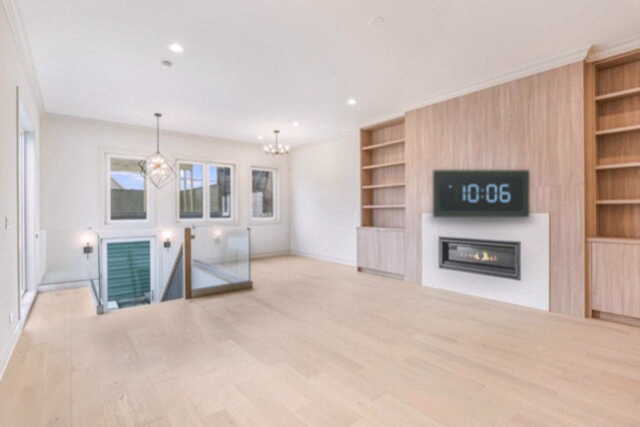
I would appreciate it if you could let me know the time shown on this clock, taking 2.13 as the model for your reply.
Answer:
10.06
